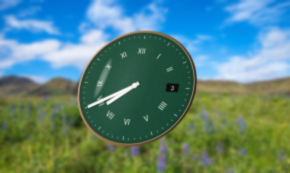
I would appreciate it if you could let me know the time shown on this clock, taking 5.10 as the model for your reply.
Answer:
7.40
